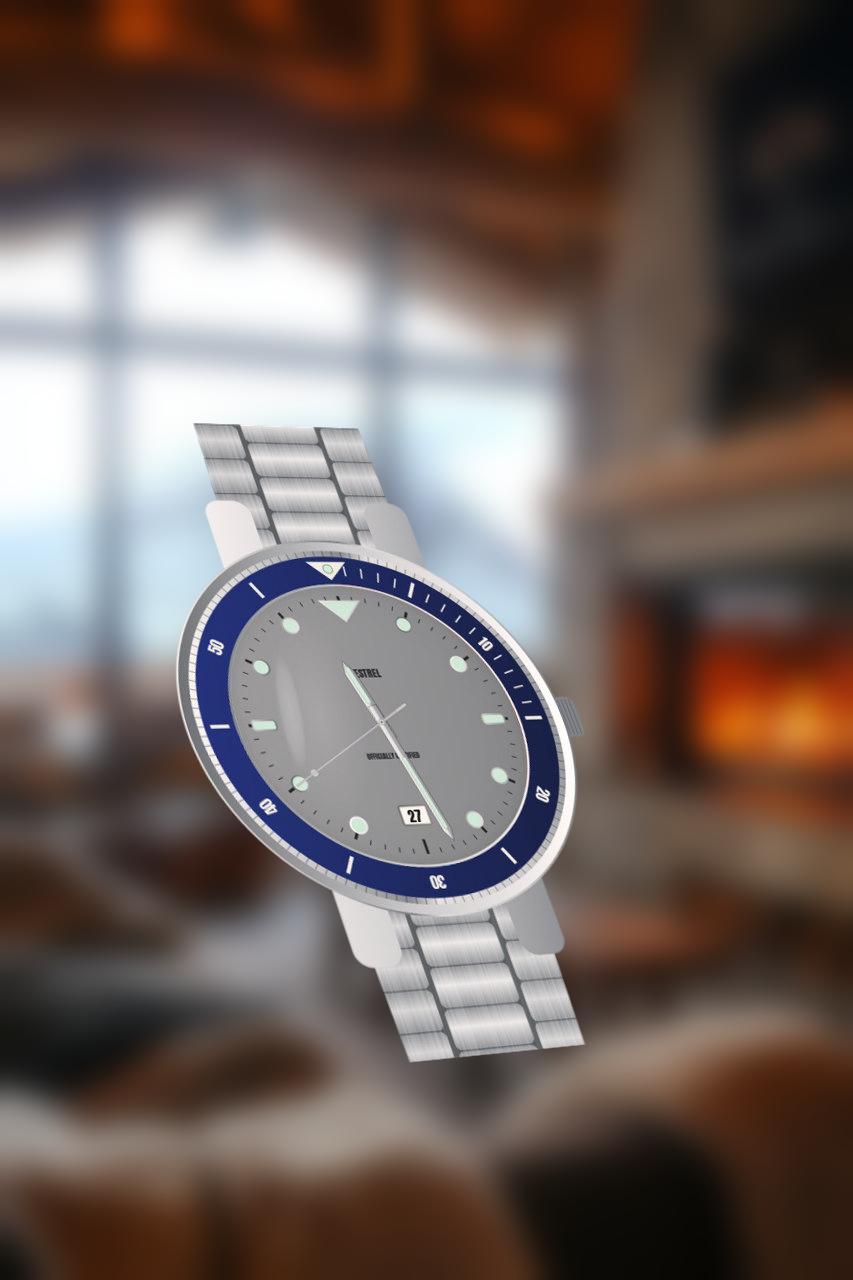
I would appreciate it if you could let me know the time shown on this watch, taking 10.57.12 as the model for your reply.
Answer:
11.27.40
